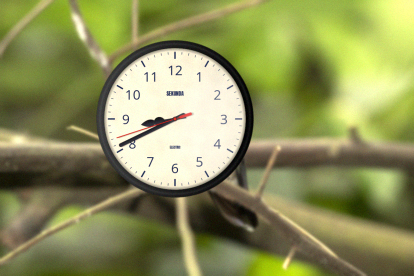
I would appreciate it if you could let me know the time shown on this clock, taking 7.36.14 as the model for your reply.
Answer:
8.40.42
